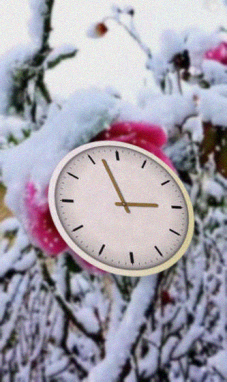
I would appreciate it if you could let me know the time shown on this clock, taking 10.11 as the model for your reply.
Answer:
2.57
